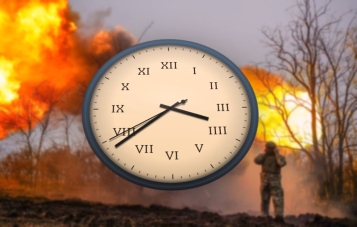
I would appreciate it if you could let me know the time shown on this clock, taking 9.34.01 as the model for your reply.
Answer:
3.38.40
